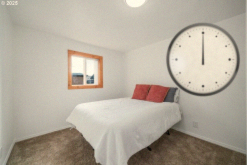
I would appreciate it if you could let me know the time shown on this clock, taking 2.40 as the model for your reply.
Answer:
12.00
